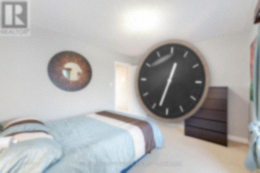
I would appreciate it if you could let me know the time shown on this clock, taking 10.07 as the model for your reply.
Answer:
12.33
